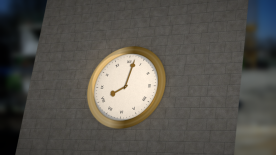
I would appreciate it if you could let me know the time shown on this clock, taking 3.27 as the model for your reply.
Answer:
8.02
